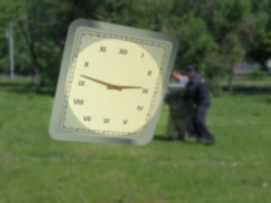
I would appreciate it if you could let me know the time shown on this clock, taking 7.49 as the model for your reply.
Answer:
2.47
